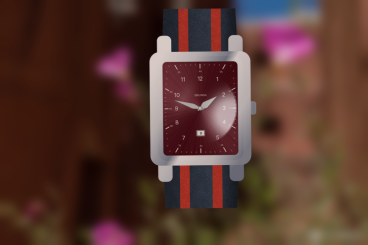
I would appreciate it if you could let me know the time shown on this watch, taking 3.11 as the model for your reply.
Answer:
1.48
